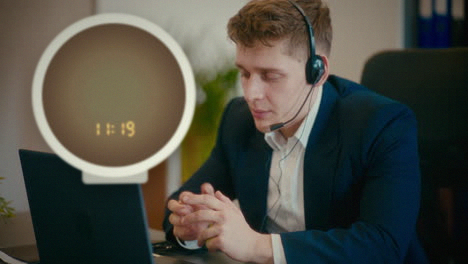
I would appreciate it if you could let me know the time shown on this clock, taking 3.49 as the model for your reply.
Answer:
11.19
